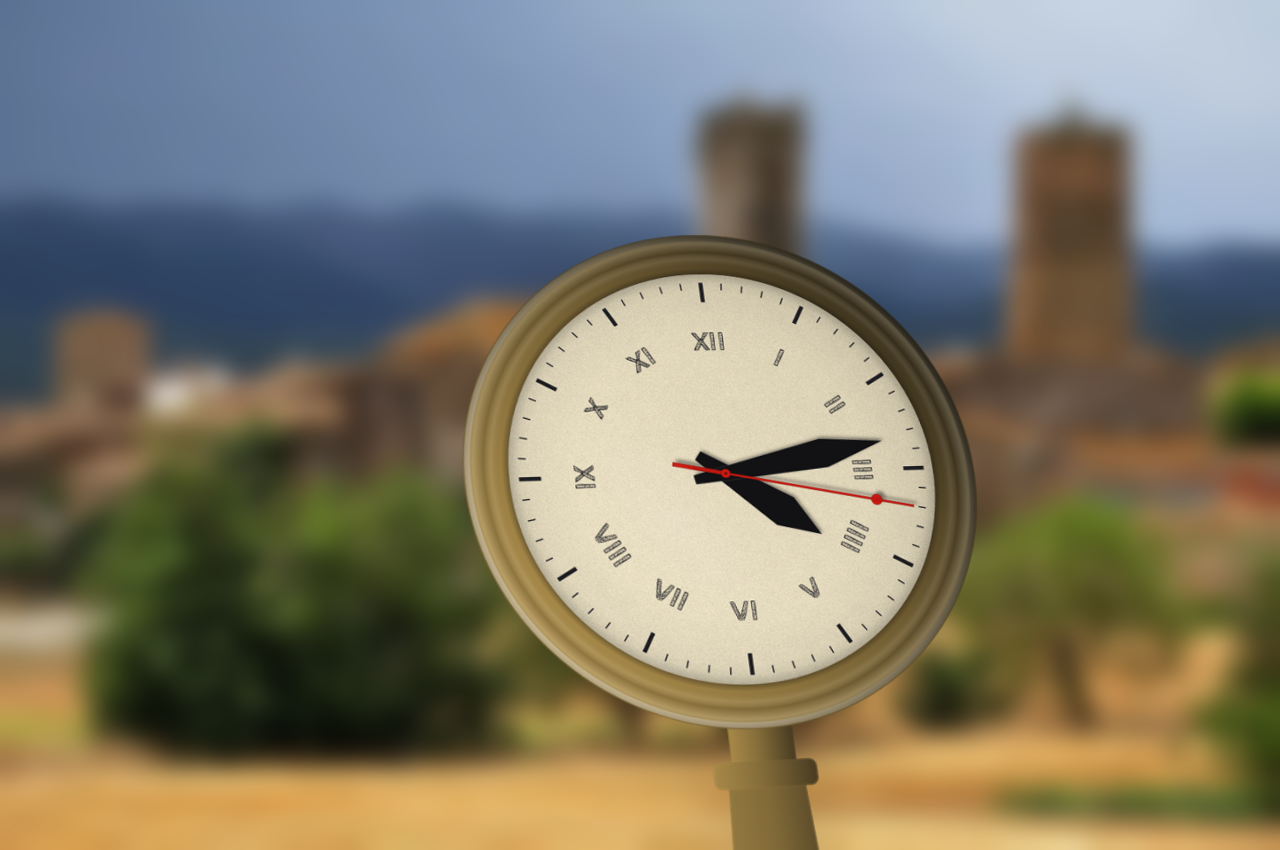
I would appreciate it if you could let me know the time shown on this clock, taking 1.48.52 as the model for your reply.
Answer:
4.13.17
